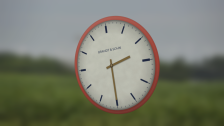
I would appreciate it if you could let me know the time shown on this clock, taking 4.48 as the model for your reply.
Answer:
2.30
